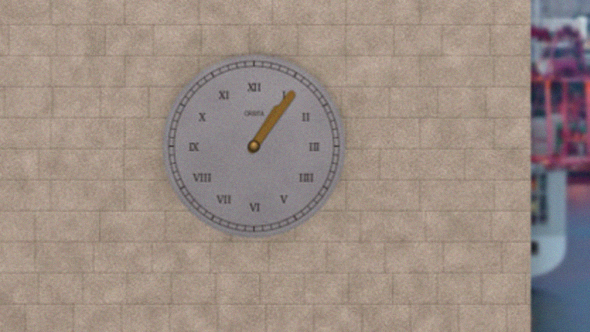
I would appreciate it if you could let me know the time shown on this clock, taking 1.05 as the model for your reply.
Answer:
1.06
